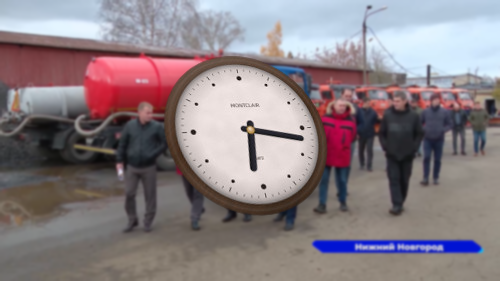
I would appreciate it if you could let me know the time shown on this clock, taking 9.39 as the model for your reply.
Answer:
6.17
